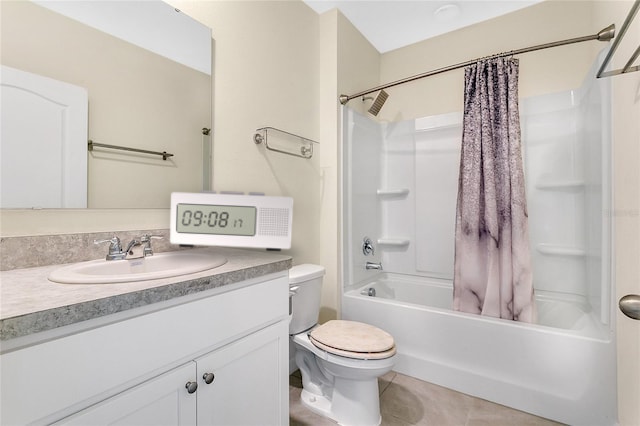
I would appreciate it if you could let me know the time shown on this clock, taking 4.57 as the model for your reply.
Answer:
9.08
